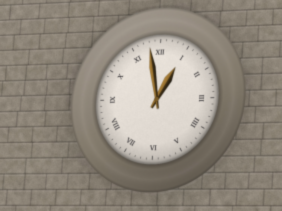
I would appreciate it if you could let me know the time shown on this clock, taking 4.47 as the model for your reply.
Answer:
12.58
